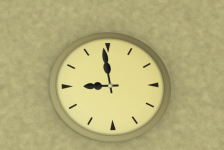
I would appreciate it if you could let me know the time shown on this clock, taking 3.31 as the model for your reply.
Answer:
8.59
